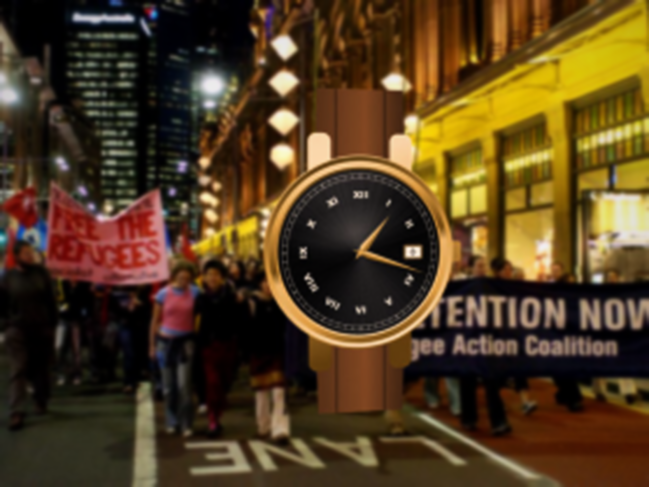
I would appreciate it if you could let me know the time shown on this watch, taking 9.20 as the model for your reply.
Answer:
1.18
